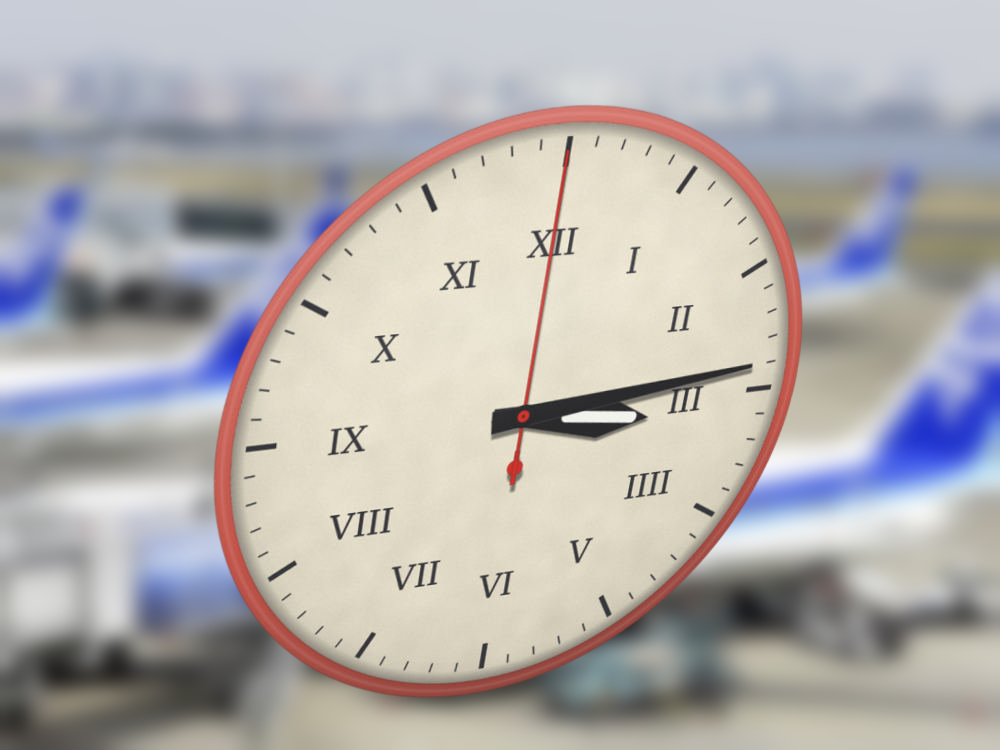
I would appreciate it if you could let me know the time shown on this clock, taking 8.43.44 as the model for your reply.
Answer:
3.14.00
